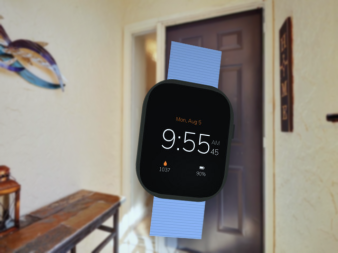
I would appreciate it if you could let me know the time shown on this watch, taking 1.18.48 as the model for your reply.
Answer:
9.55.45
